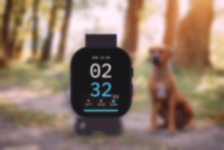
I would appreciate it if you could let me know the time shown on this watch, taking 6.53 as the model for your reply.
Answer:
2.32
